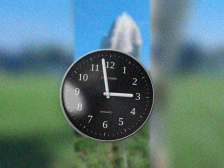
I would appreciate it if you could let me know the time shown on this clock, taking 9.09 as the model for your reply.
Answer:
2.58
